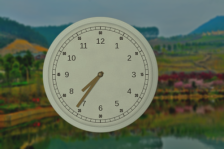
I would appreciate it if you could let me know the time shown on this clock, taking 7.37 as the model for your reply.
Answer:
7.36
